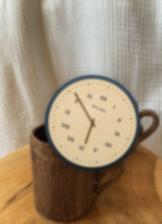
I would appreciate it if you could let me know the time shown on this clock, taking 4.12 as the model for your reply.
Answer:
5.51
